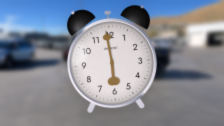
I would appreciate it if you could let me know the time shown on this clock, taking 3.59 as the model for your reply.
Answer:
5.59
